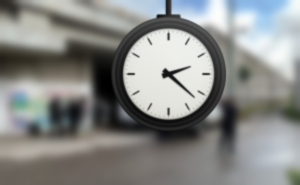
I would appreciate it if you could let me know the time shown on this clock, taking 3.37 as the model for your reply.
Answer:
2.22
